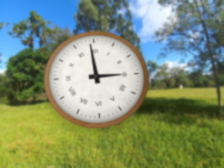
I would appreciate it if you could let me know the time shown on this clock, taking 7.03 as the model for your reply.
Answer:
2.59
